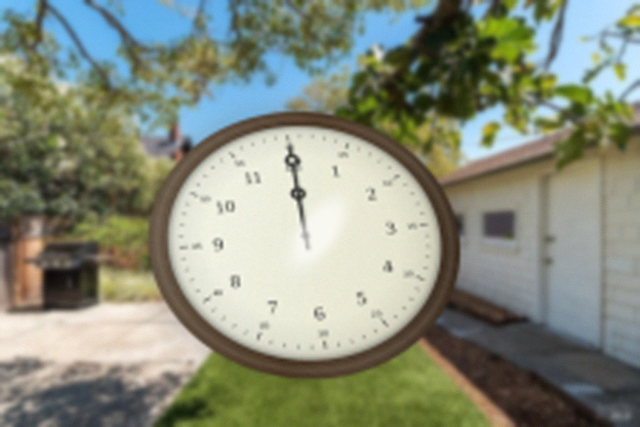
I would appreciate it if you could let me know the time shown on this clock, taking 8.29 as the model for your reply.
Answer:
12.00
